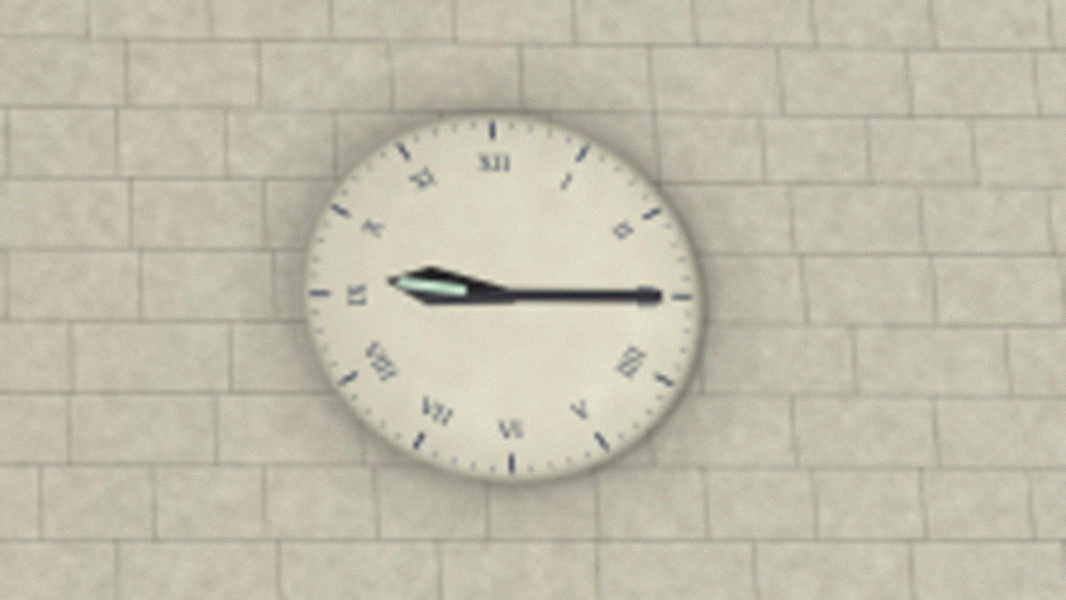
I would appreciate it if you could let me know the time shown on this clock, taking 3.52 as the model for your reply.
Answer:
9.15
